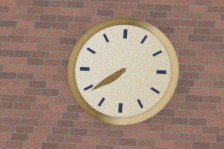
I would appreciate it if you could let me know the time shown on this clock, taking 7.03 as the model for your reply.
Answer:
7.39
